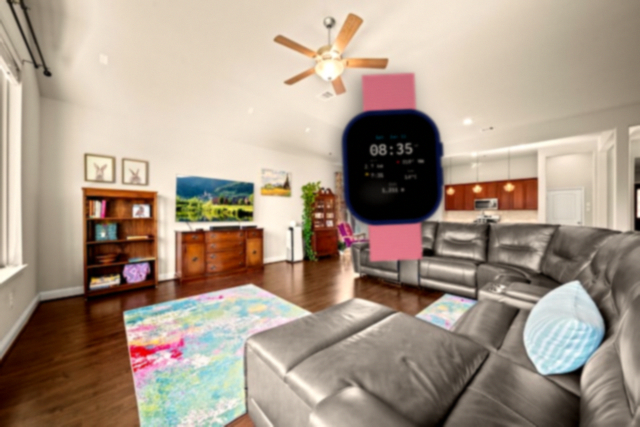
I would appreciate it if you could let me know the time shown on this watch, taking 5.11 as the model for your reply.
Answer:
8.35
